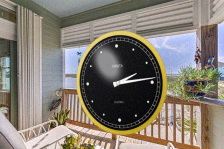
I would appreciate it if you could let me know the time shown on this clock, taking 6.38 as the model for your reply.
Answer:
2.14
